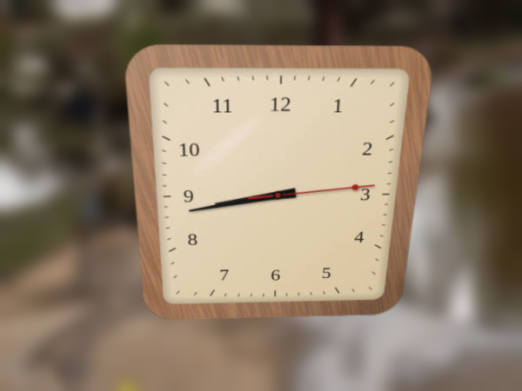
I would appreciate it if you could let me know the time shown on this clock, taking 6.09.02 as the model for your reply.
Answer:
8.43.14
